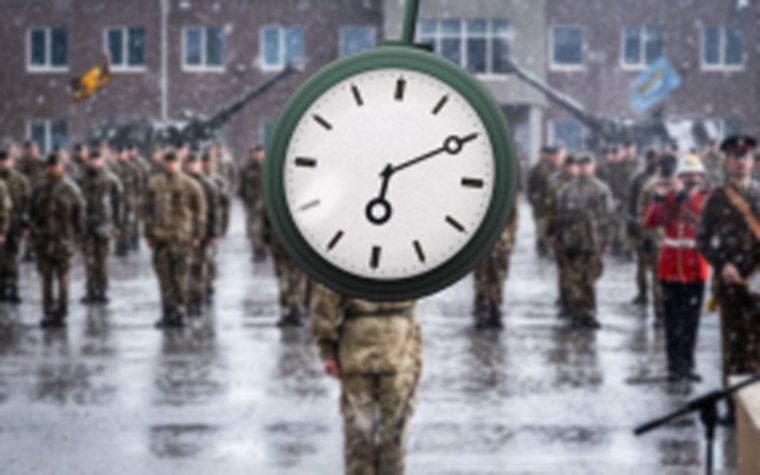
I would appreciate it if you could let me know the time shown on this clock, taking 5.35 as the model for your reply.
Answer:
6.10
